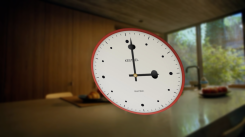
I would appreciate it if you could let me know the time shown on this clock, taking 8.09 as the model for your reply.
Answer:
3.01
